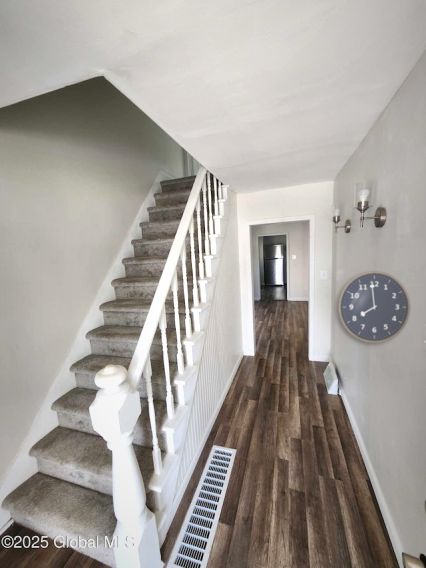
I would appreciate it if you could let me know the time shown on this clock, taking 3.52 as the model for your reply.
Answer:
7.59
